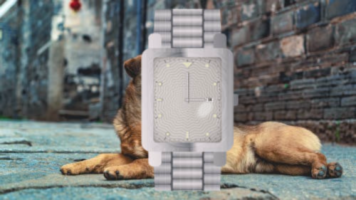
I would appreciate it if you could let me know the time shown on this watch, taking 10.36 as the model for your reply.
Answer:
3.00
